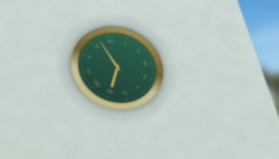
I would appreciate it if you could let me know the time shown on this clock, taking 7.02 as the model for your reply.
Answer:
6.57
